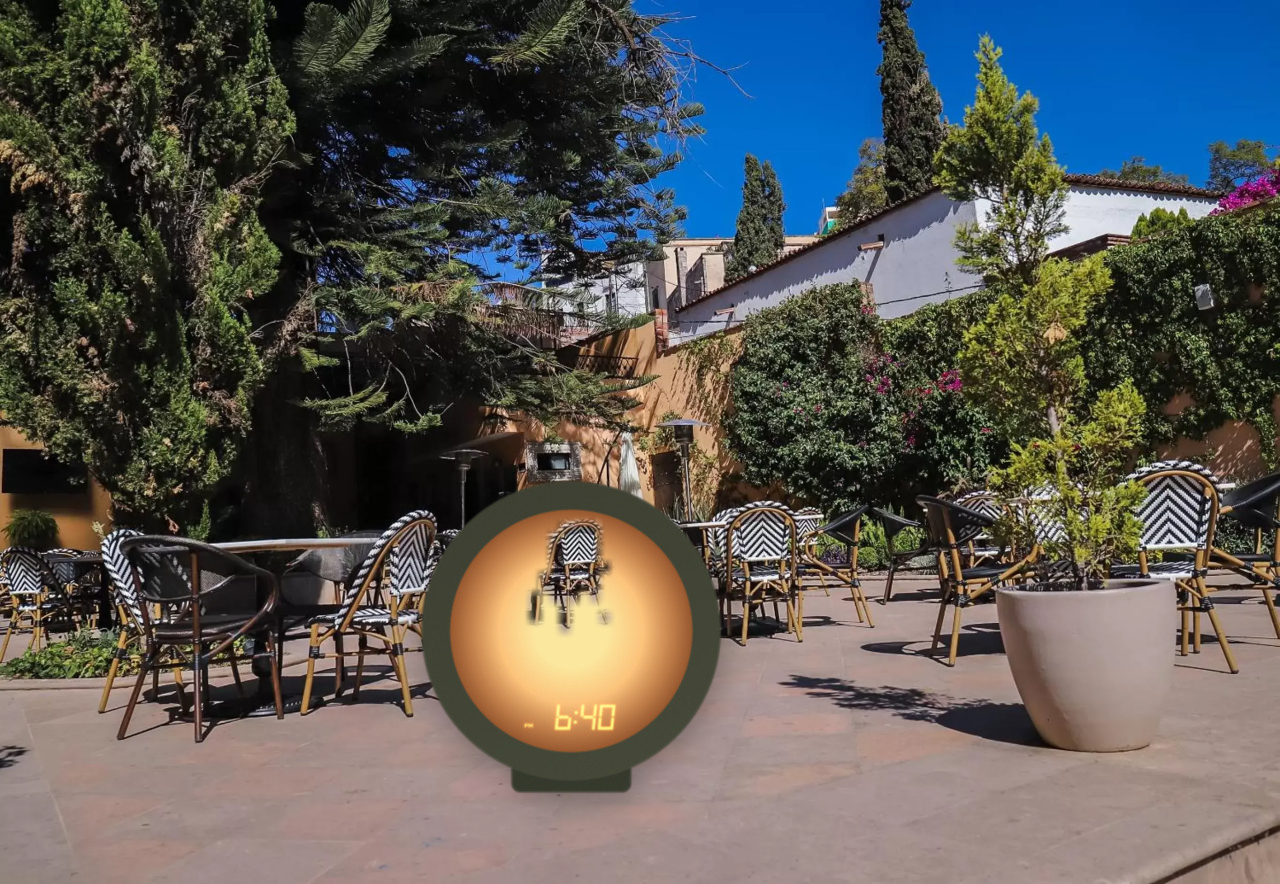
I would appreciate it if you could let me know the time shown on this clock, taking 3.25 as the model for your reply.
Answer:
6.40
